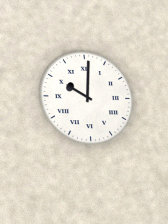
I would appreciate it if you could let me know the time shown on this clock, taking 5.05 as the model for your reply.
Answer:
10.01
